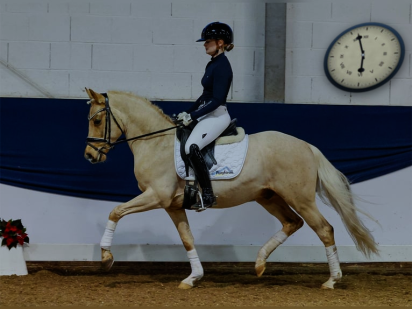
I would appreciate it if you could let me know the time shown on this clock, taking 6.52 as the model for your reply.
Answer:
5.57
